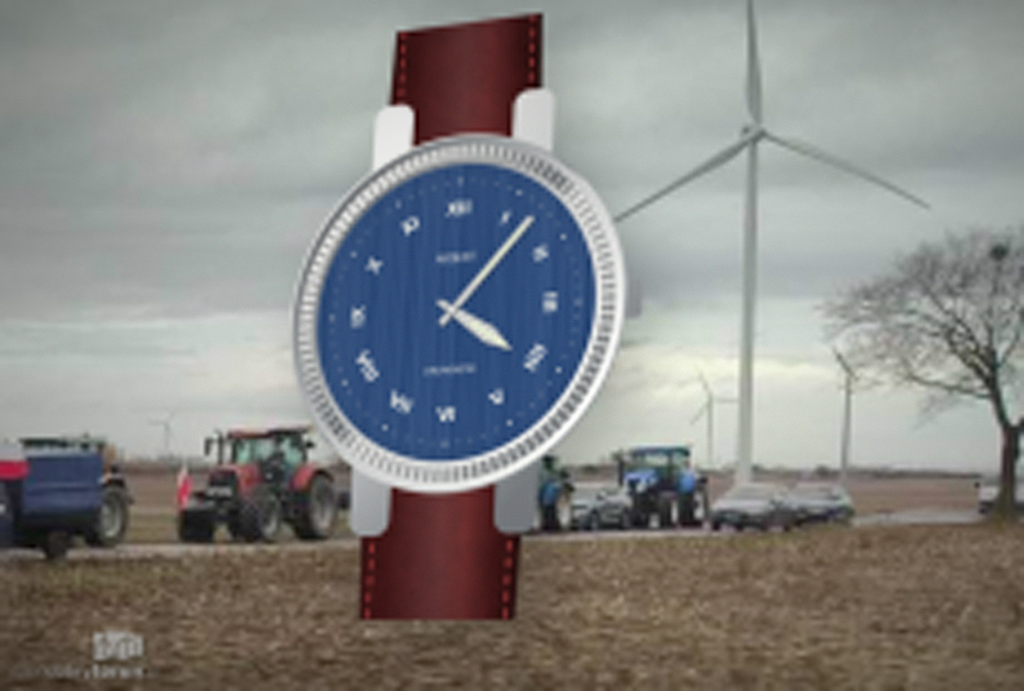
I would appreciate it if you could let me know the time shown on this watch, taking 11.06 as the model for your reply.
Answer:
4.07
